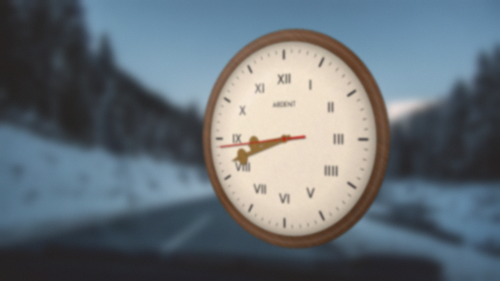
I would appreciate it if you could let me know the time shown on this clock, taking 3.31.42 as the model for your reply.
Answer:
8.41.44
